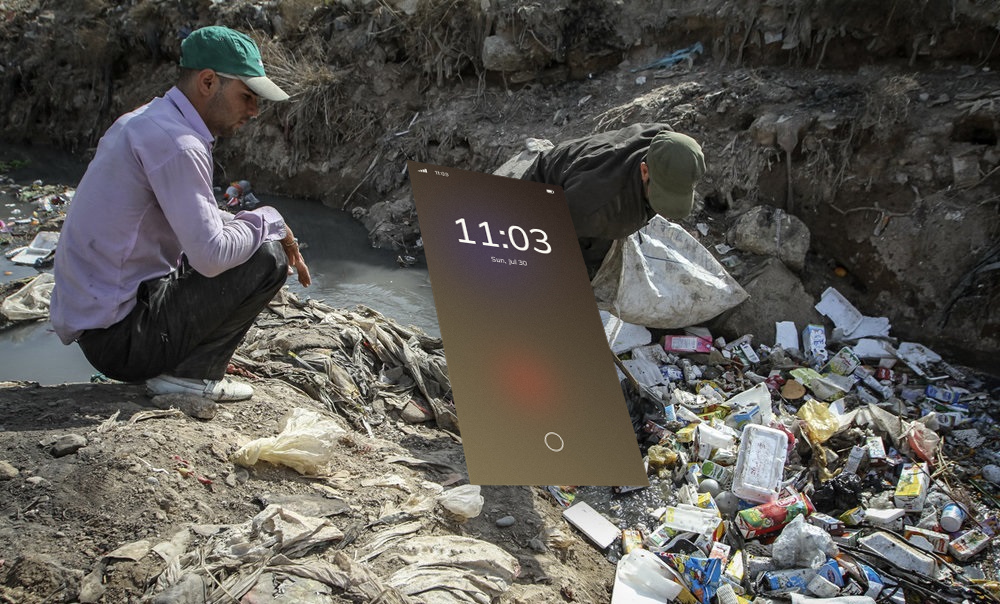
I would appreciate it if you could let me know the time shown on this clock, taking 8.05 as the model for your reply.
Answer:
11.03
